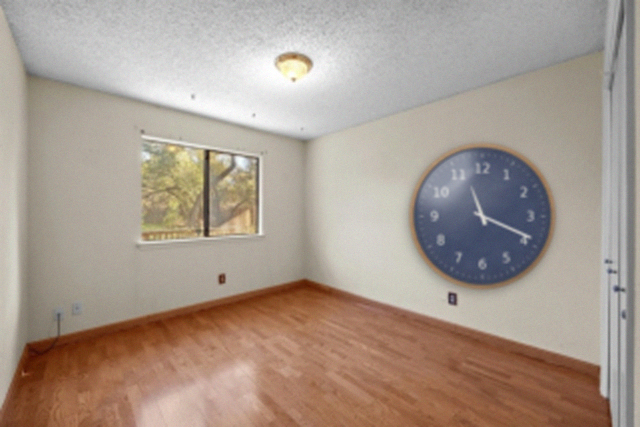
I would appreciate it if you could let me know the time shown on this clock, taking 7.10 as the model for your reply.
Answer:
11.19
